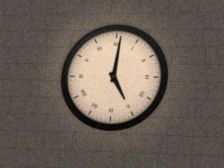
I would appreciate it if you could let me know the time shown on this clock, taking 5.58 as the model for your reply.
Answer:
5.01
